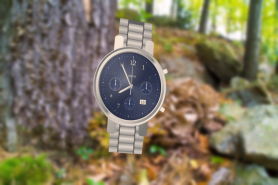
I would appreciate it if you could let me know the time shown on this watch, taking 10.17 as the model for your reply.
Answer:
7.55
